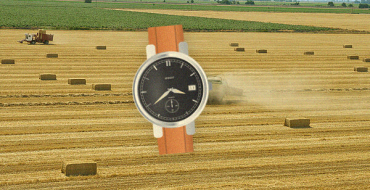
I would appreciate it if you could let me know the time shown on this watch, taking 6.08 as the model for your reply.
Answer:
3.39
